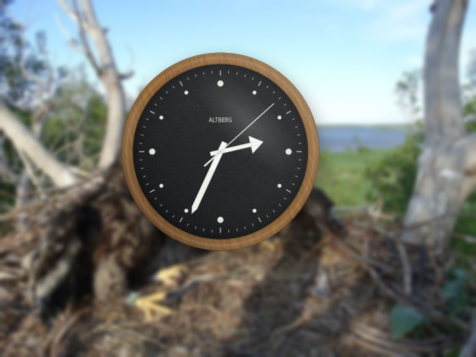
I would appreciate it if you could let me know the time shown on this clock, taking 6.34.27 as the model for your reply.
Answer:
2.34.08
